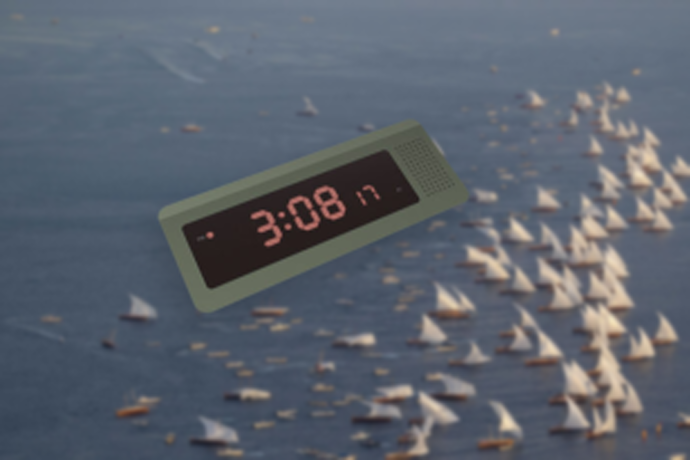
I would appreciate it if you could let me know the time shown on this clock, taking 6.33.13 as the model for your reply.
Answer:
3.08.17
